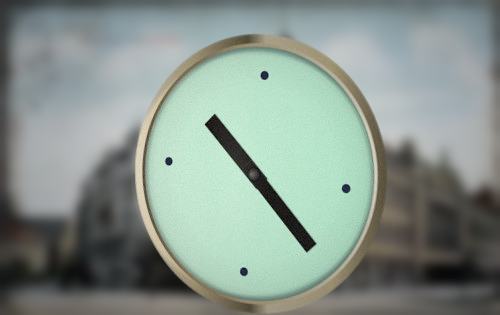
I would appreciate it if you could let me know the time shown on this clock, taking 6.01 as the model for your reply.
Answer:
10.22
